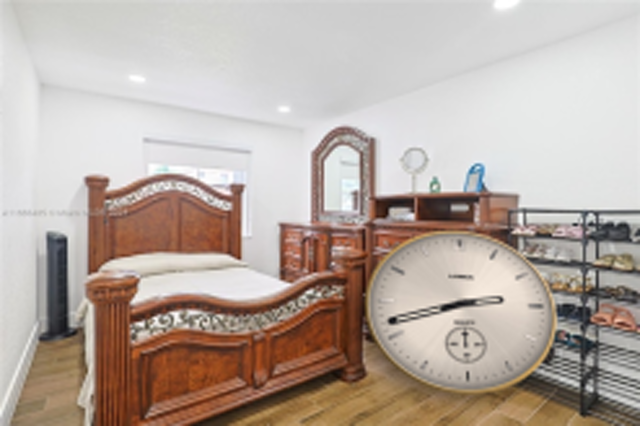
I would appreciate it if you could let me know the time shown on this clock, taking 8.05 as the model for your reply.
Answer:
2.42
